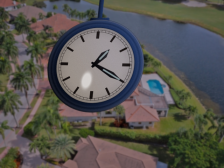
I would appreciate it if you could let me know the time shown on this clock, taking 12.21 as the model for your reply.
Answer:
1.20
